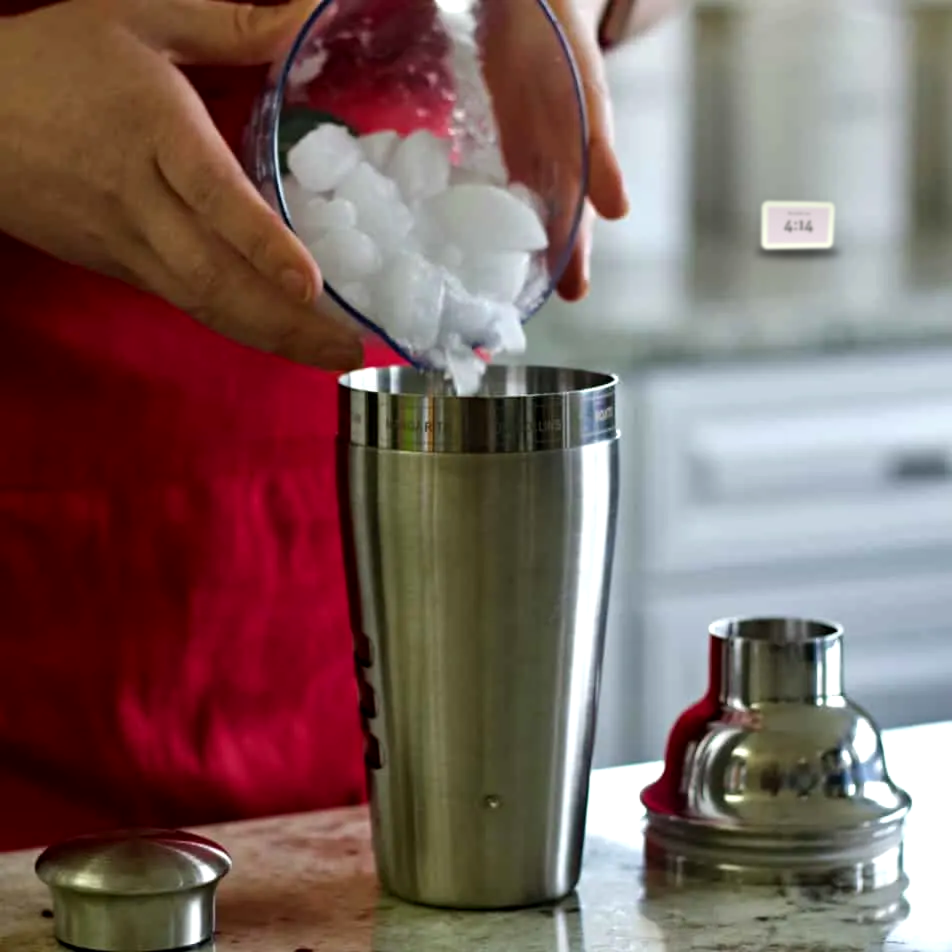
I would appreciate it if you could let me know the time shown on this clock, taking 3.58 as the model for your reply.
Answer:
4.14
